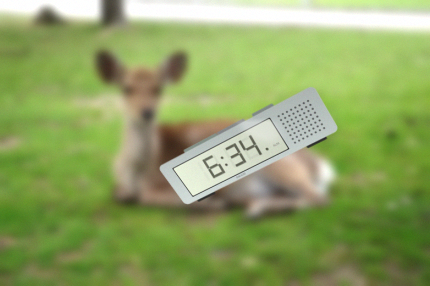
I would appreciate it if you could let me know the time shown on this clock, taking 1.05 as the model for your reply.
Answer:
6.34
